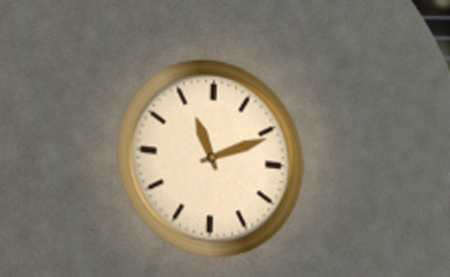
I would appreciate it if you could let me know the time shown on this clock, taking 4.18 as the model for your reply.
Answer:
11.11
